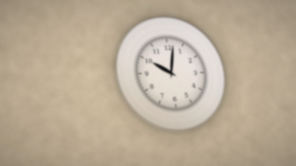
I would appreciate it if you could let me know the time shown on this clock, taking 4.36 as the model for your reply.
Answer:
10.02
